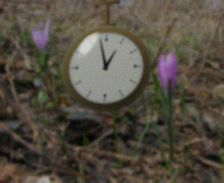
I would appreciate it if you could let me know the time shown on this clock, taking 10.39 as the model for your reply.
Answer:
12.58
